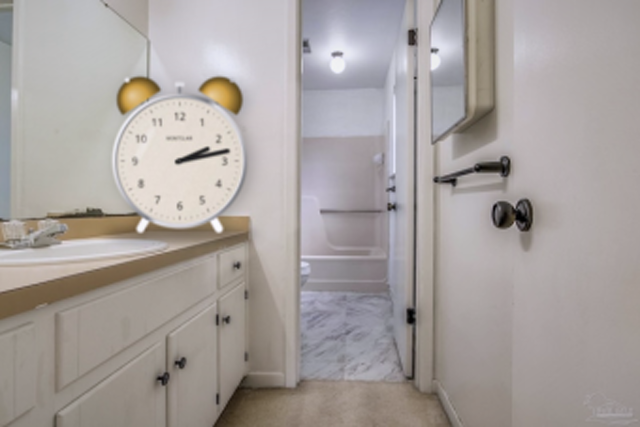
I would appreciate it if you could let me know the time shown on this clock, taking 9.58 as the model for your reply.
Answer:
2.13
